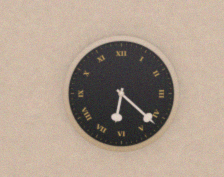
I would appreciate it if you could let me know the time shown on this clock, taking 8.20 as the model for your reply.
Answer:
6.22
